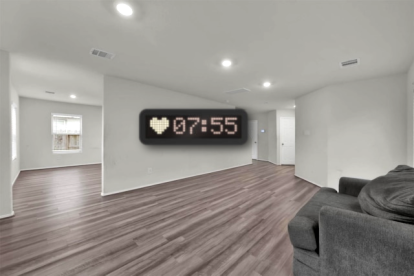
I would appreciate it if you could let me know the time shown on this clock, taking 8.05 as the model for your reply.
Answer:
7.55
